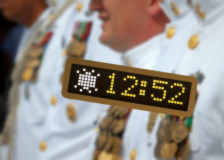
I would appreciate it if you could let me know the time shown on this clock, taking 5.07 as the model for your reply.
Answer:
12.52
